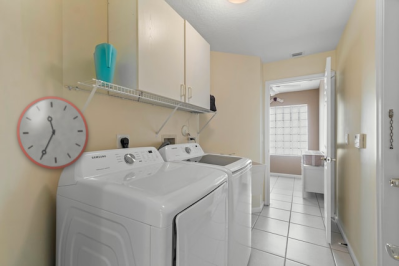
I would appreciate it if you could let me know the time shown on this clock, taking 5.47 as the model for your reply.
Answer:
11.35
